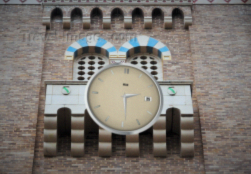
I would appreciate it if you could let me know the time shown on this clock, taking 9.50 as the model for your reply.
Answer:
2.29
